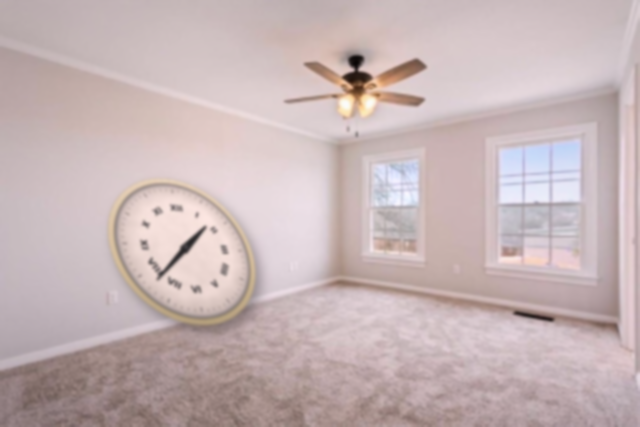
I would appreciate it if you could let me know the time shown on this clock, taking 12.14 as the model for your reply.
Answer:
1.38
